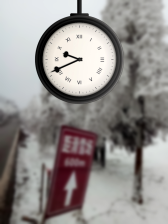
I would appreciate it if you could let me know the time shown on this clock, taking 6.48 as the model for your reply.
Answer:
9.41
